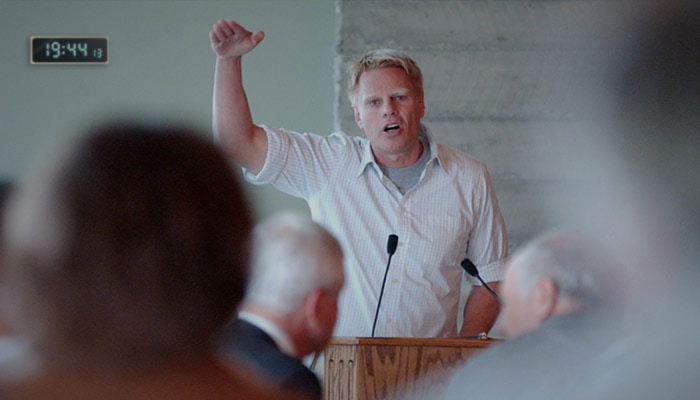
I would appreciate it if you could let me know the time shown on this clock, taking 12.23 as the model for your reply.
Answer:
19.44
